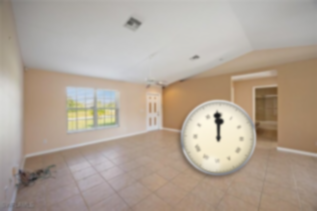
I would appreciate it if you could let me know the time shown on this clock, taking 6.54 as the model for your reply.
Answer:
11.59
